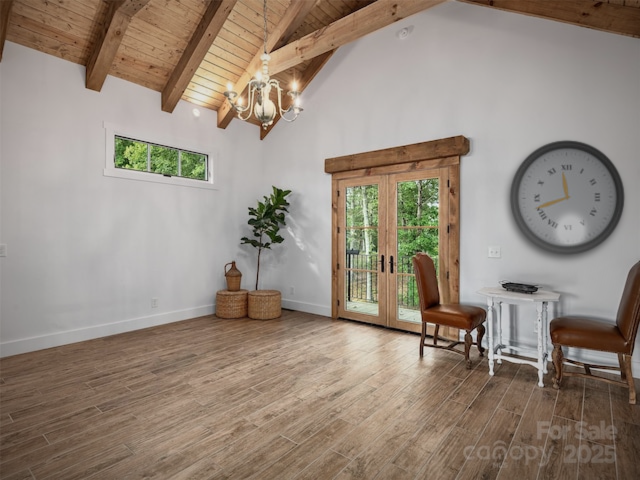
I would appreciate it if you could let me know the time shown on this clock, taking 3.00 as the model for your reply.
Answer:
11.42
